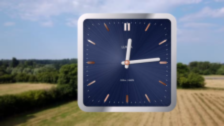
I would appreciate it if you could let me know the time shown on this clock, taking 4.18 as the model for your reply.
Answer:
12.14
